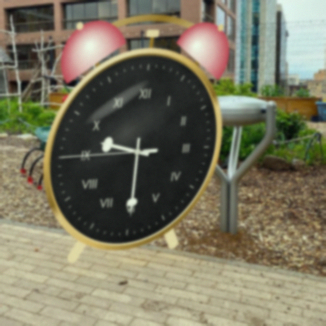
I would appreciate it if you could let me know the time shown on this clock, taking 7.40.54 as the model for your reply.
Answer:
9.29.45
